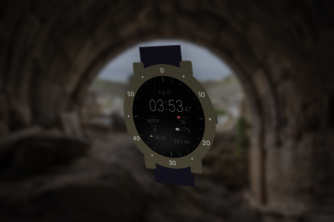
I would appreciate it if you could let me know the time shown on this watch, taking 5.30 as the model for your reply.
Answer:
3.53
